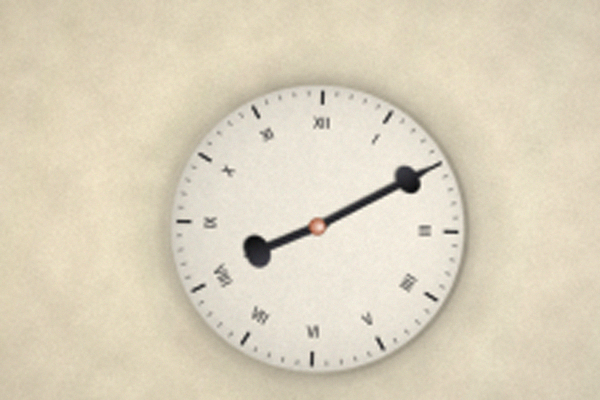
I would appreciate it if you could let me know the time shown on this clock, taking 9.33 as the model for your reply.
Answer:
8.10
